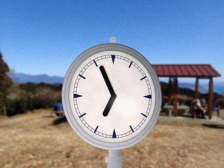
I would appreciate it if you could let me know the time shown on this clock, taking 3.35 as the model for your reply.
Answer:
6.56
